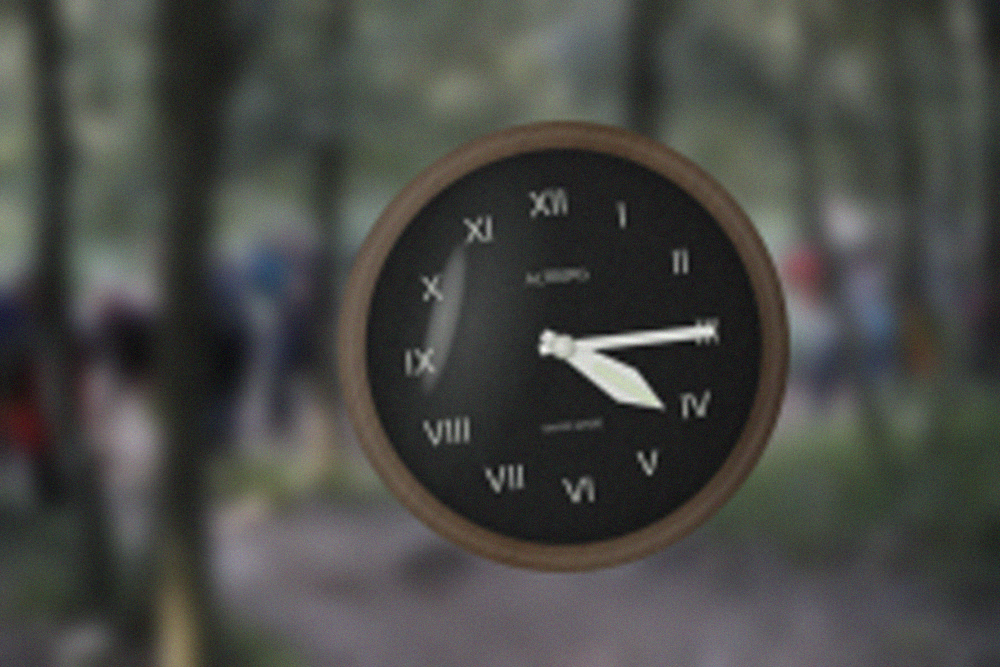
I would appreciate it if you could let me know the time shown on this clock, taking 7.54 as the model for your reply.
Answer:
4.15
